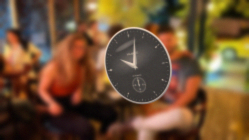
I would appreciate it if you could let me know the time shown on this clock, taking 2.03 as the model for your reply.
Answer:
10.02
